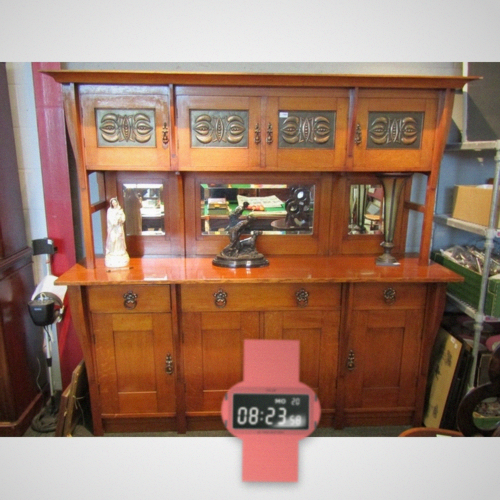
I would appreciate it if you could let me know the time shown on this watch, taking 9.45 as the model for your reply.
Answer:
8.23
